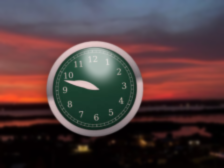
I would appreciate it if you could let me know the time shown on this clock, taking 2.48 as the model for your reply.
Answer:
9.48
